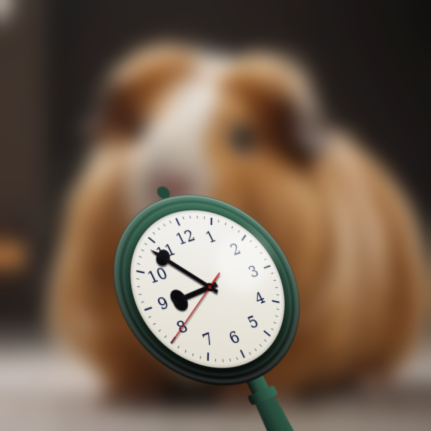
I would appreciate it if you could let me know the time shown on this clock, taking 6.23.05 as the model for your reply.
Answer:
8.53.40
